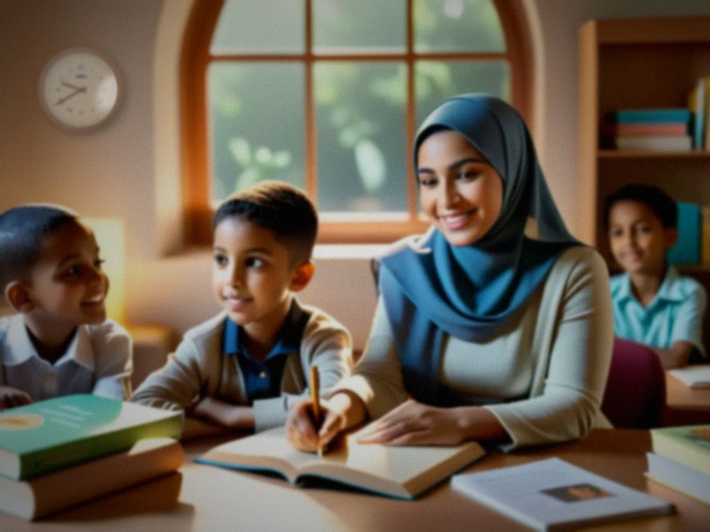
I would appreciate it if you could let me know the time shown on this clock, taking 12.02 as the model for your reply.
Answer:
9.40
